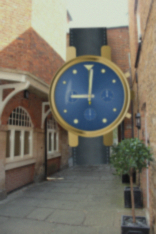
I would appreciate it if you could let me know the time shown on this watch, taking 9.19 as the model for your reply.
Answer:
9.01
